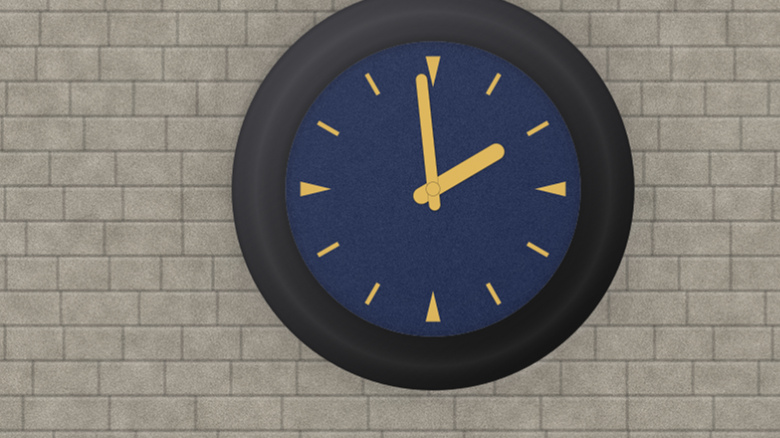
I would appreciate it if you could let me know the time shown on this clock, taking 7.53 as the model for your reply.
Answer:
1.59
